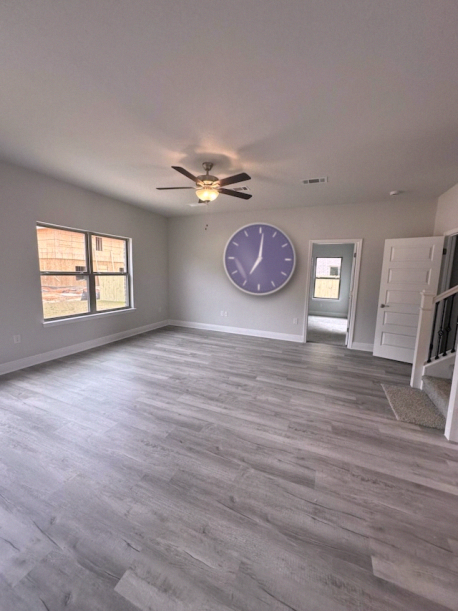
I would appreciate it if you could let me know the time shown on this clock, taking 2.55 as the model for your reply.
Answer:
7.01
